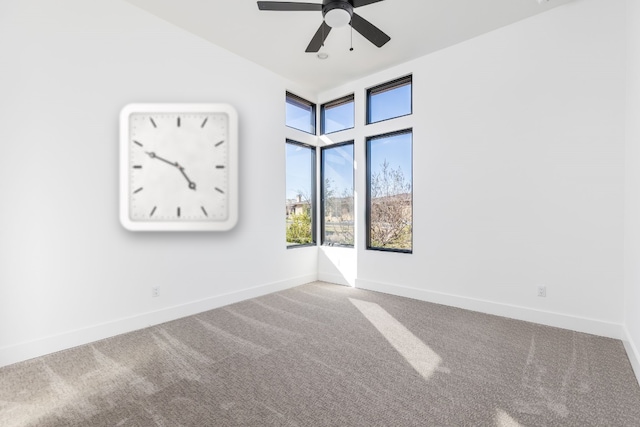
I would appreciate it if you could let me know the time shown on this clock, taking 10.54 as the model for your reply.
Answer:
4.49
